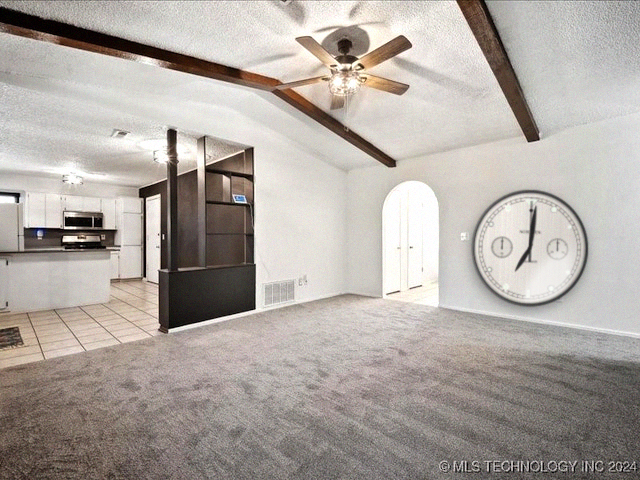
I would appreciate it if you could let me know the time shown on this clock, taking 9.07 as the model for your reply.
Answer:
7.01
